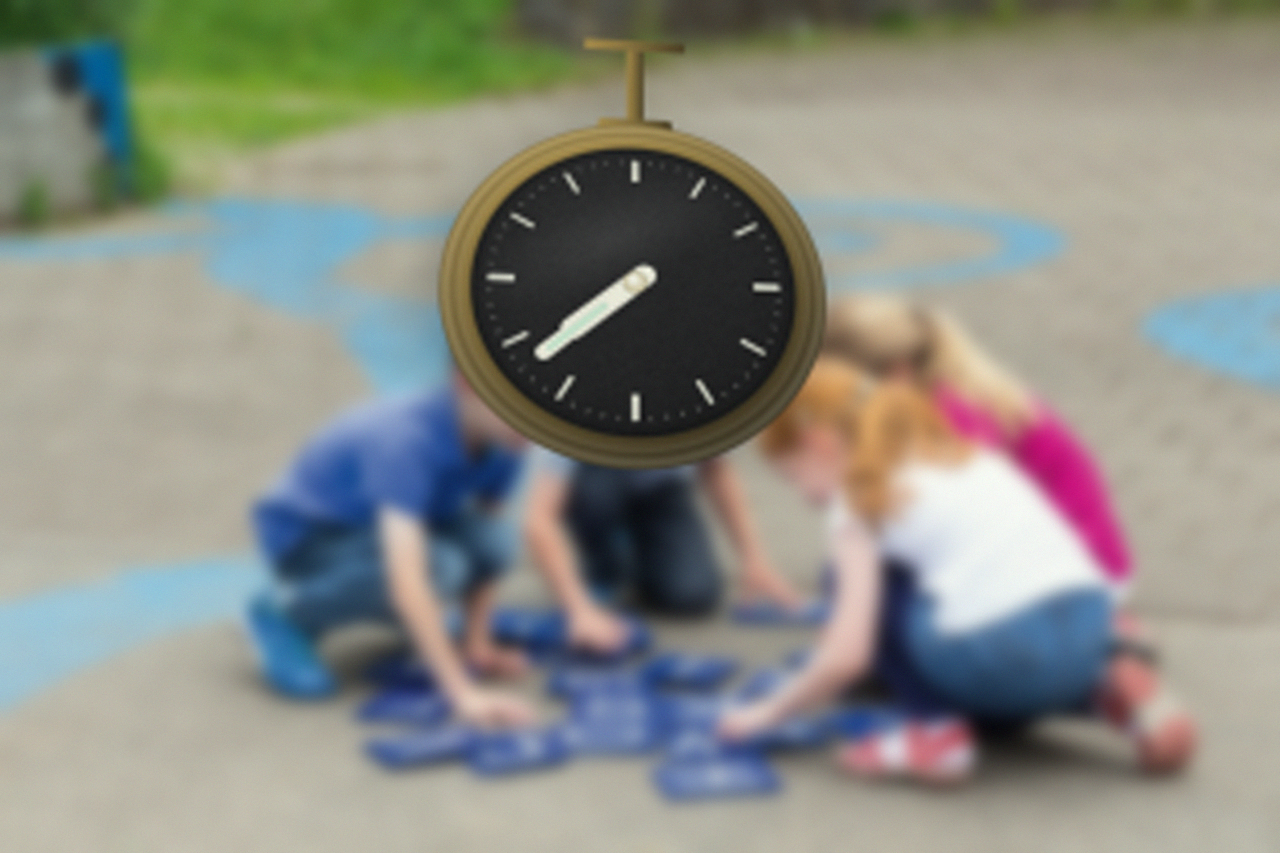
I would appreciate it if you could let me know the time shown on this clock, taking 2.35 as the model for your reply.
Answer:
7.38
